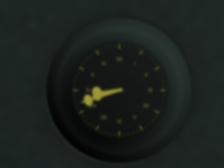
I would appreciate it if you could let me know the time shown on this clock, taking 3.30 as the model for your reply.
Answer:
8.42
